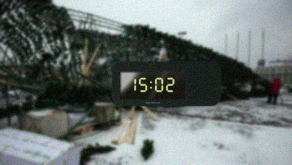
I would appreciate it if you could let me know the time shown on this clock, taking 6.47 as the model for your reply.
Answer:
15.02
